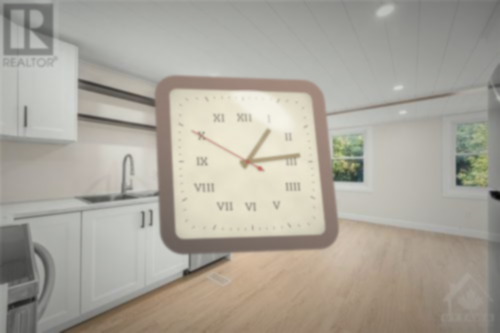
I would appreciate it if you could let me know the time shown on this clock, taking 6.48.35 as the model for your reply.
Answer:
1.13.50
